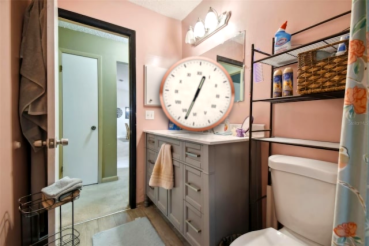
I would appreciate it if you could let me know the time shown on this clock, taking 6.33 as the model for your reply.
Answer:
12.33
